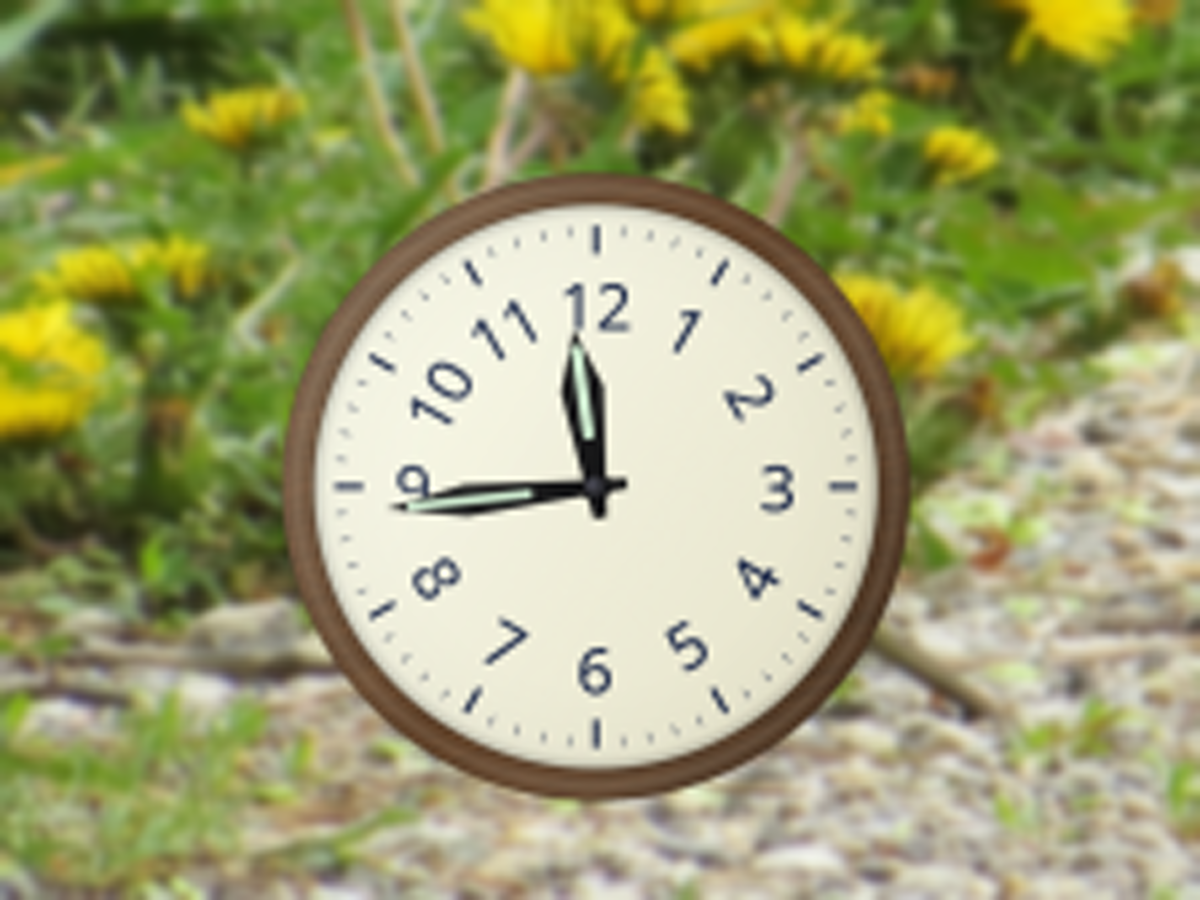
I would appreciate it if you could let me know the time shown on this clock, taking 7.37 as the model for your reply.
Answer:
11.44
